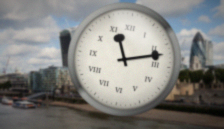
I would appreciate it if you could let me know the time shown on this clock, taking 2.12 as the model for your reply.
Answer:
11.12
